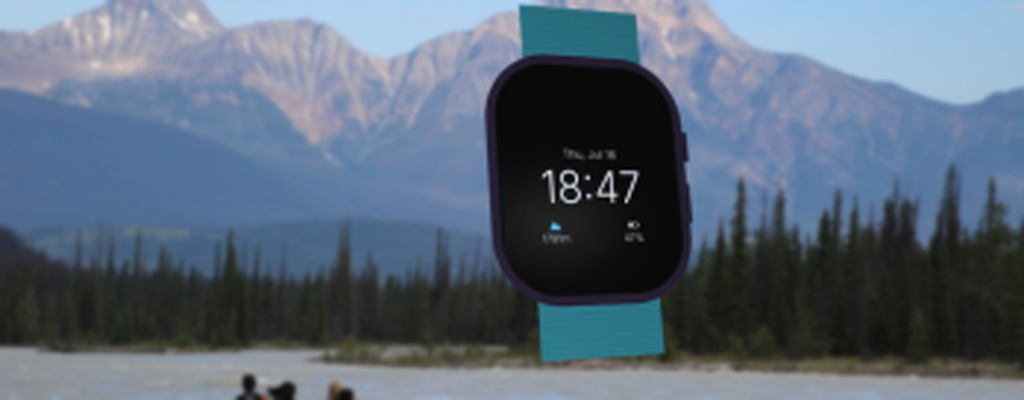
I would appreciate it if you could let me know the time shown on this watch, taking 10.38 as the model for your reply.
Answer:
18.47
